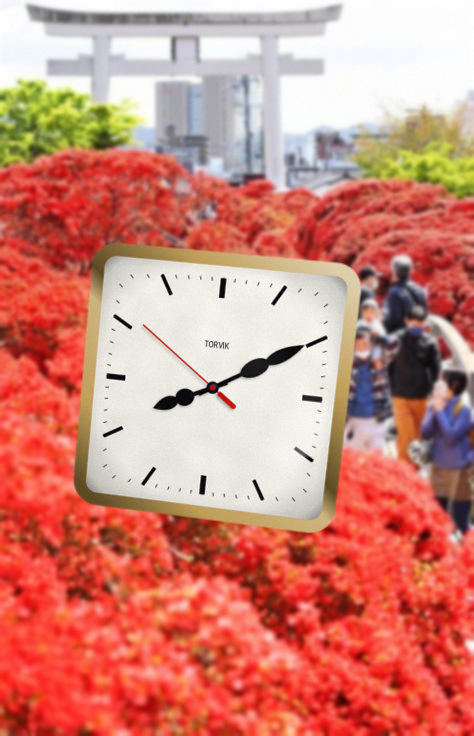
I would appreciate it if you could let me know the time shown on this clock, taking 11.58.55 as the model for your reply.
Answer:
8.09.51
